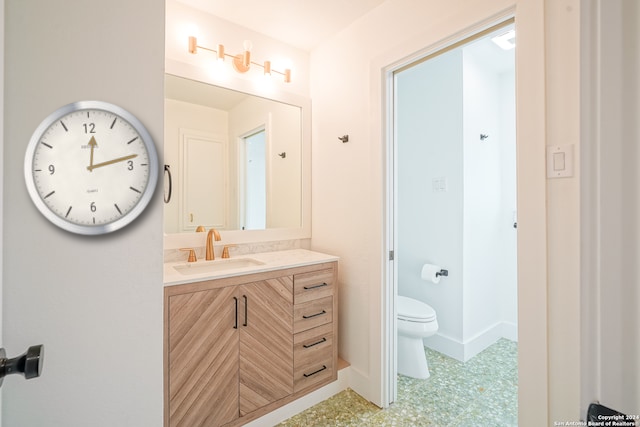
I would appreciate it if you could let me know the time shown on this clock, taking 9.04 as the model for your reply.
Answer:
12.13
